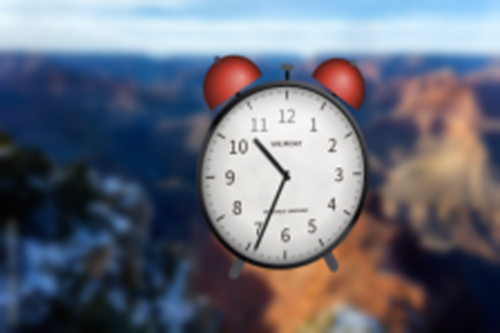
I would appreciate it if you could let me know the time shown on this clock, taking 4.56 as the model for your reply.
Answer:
10.34
